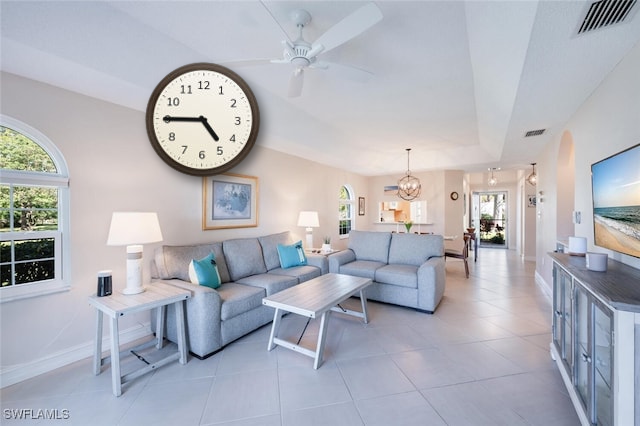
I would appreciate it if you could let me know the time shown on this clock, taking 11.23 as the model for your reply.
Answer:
4.45
